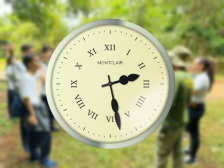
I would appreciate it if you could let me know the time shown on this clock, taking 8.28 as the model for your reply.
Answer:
2.28
